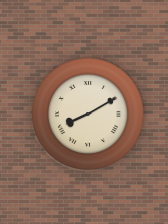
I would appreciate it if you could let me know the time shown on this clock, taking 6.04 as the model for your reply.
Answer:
8.10
